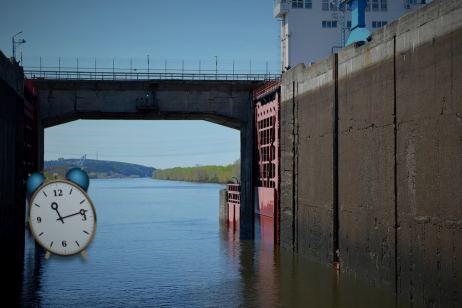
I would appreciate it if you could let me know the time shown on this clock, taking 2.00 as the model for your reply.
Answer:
11.13
